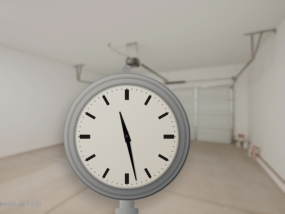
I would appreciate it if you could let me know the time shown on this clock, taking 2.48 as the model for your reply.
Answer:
11.28
